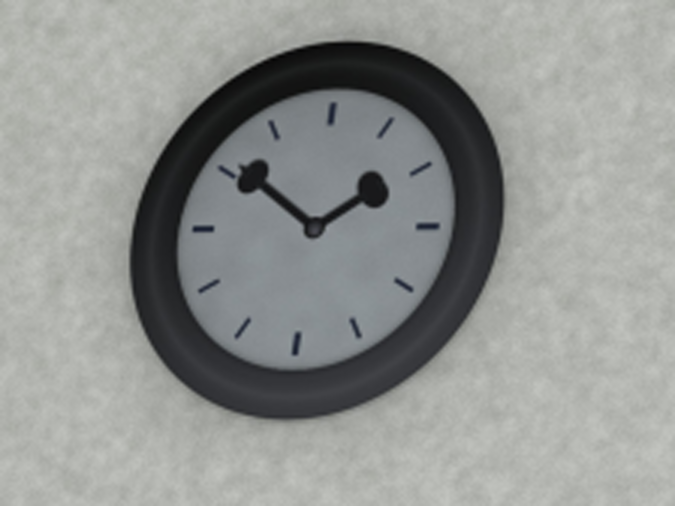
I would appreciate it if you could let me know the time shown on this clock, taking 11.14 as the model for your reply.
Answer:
1.51
